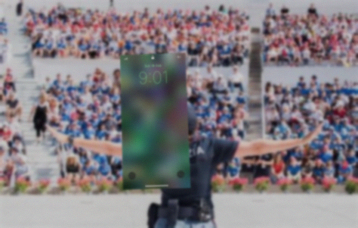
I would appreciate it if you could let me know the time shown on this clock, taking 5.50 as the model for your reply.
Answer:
9.01
